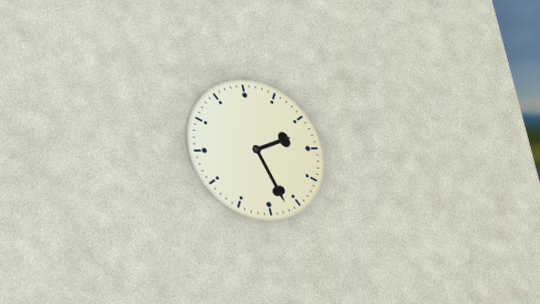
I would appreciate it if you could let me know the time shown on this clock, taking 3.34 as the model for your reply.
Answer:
2.27
